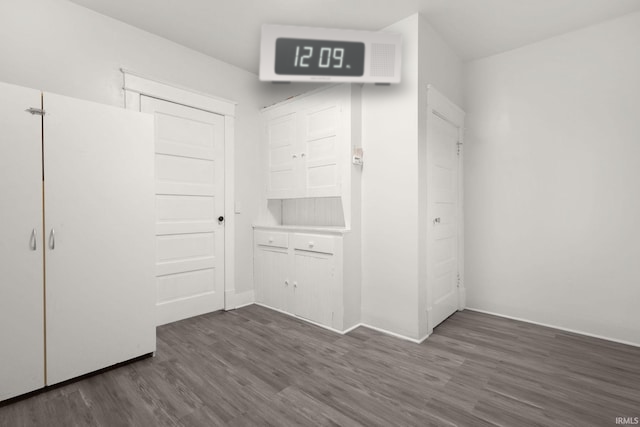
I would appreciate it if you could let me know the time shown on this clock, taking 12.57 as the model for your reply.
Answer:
12.09
